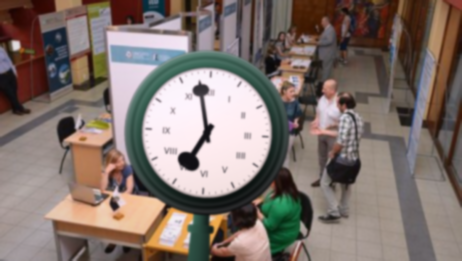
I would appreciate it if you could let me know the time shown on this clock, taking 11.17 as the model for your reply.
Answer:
6.58
